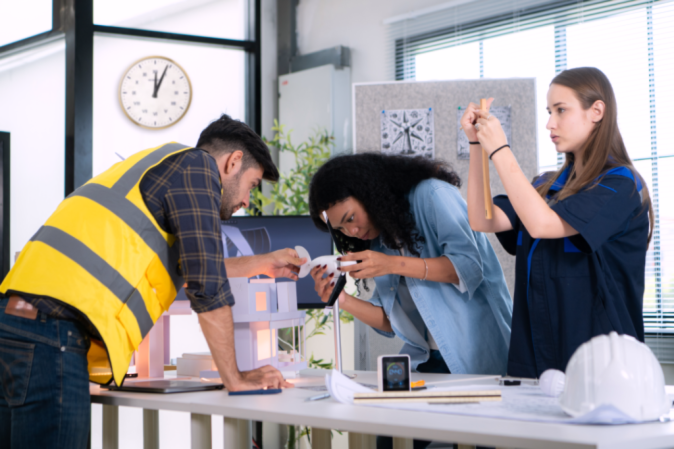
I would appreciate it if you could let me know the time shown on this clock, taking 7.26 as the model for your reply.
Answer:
12.04
